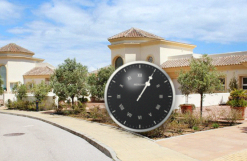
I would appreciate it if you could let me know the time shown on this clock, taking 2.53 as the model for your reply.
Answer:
1.05
